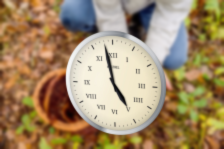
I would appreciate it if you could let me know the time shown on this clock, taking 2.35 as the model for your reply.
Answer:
4.58
